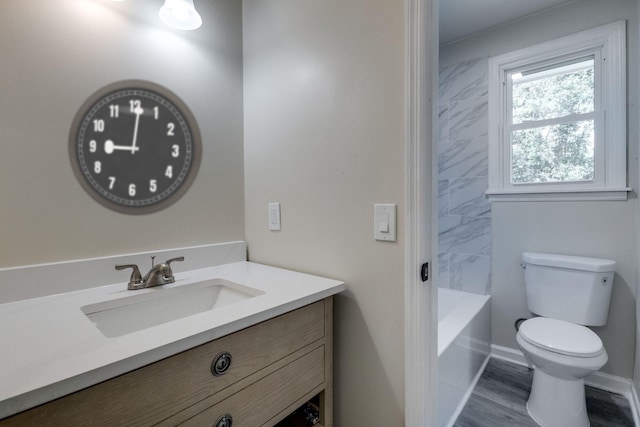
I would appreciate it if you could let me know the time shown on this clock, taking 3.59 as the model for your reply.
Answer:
9.01
